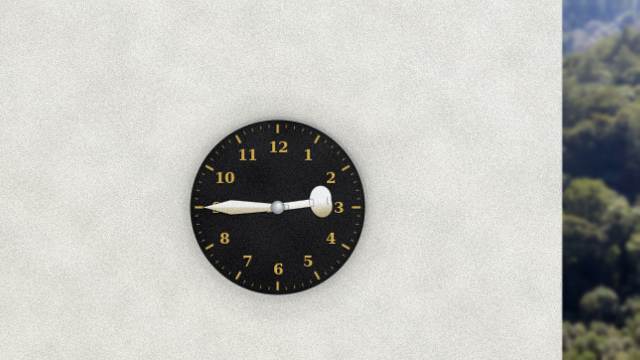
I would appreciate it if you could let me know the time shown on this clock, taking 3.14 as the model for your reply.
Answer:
2.45
